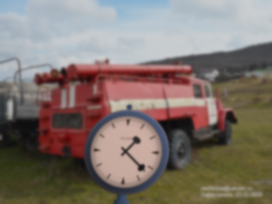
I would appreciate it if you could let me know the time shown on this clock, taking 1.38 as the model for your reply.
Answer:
1.22
